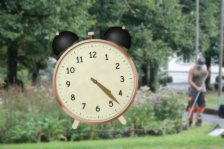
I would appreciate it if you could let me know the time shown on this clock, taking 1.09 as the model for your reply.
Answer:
4.23
